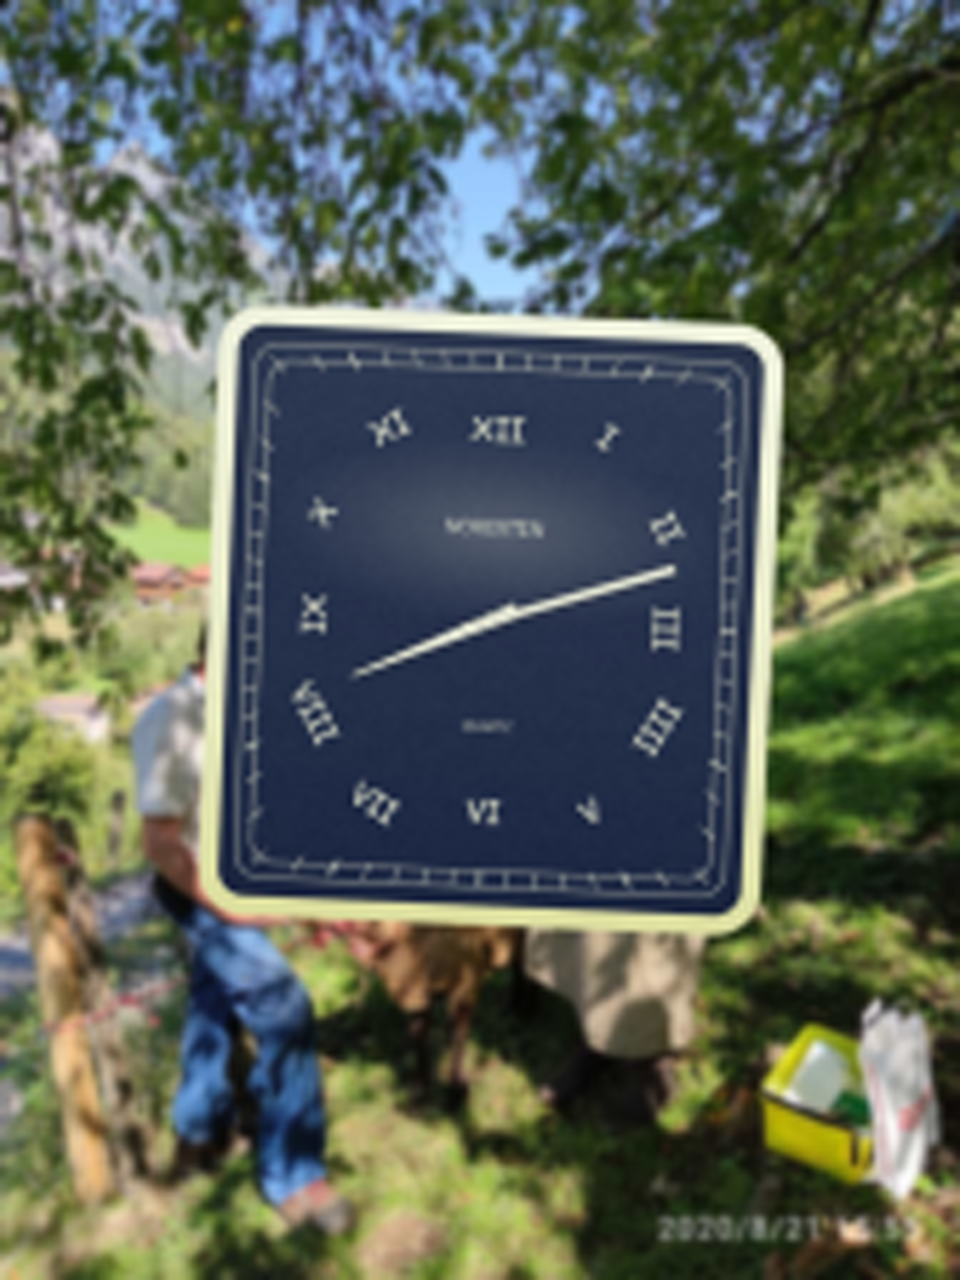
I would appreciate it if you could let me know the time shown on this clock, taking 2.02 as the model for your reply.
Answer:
8.12
